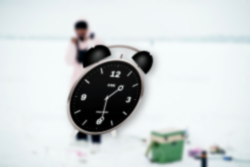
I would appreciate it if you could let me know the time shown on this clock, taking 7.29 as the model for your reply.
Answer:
1.29
